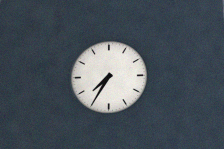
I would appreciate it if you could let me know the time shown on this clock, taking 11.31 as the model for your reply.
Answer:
7.35
